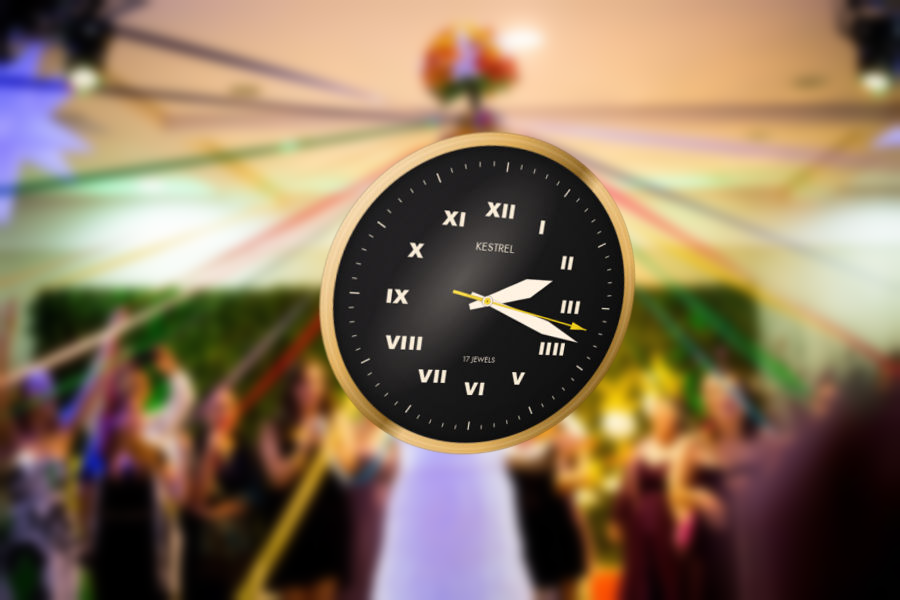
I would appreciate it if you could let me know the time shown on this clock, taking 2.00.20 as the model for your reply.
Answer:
2.18.17
